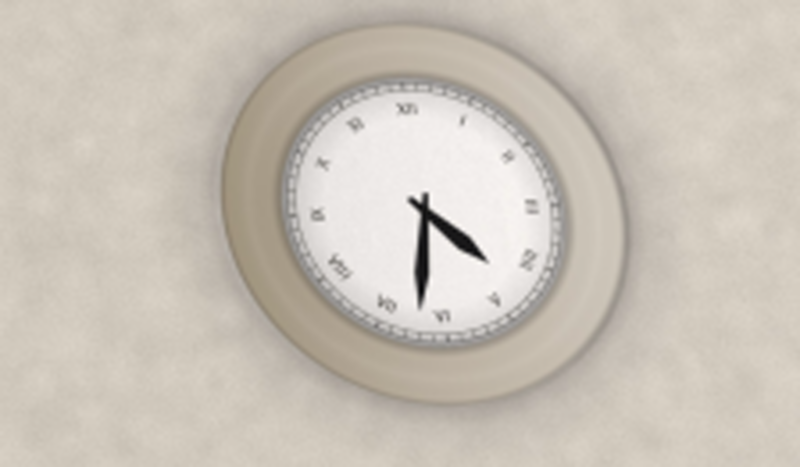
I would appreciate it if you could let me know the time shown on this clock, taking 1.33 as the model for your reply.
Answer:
4.32
